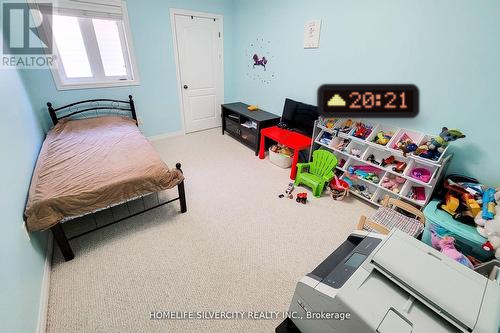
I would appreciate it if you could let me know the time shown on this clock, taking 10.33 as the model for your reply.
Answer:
20.21
